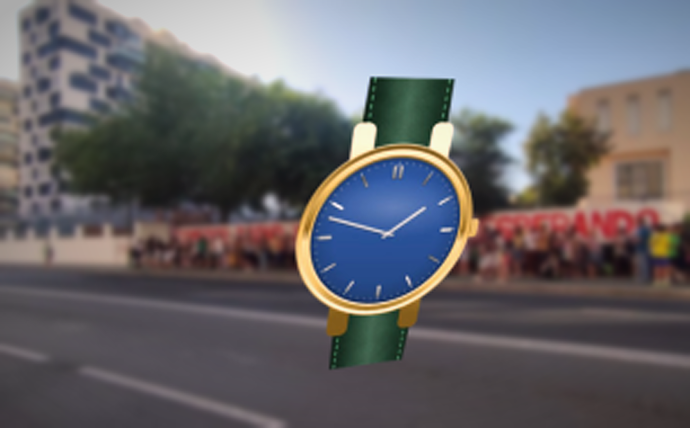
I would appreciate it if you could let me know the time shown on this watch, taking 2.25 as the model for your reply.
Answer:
1.48
